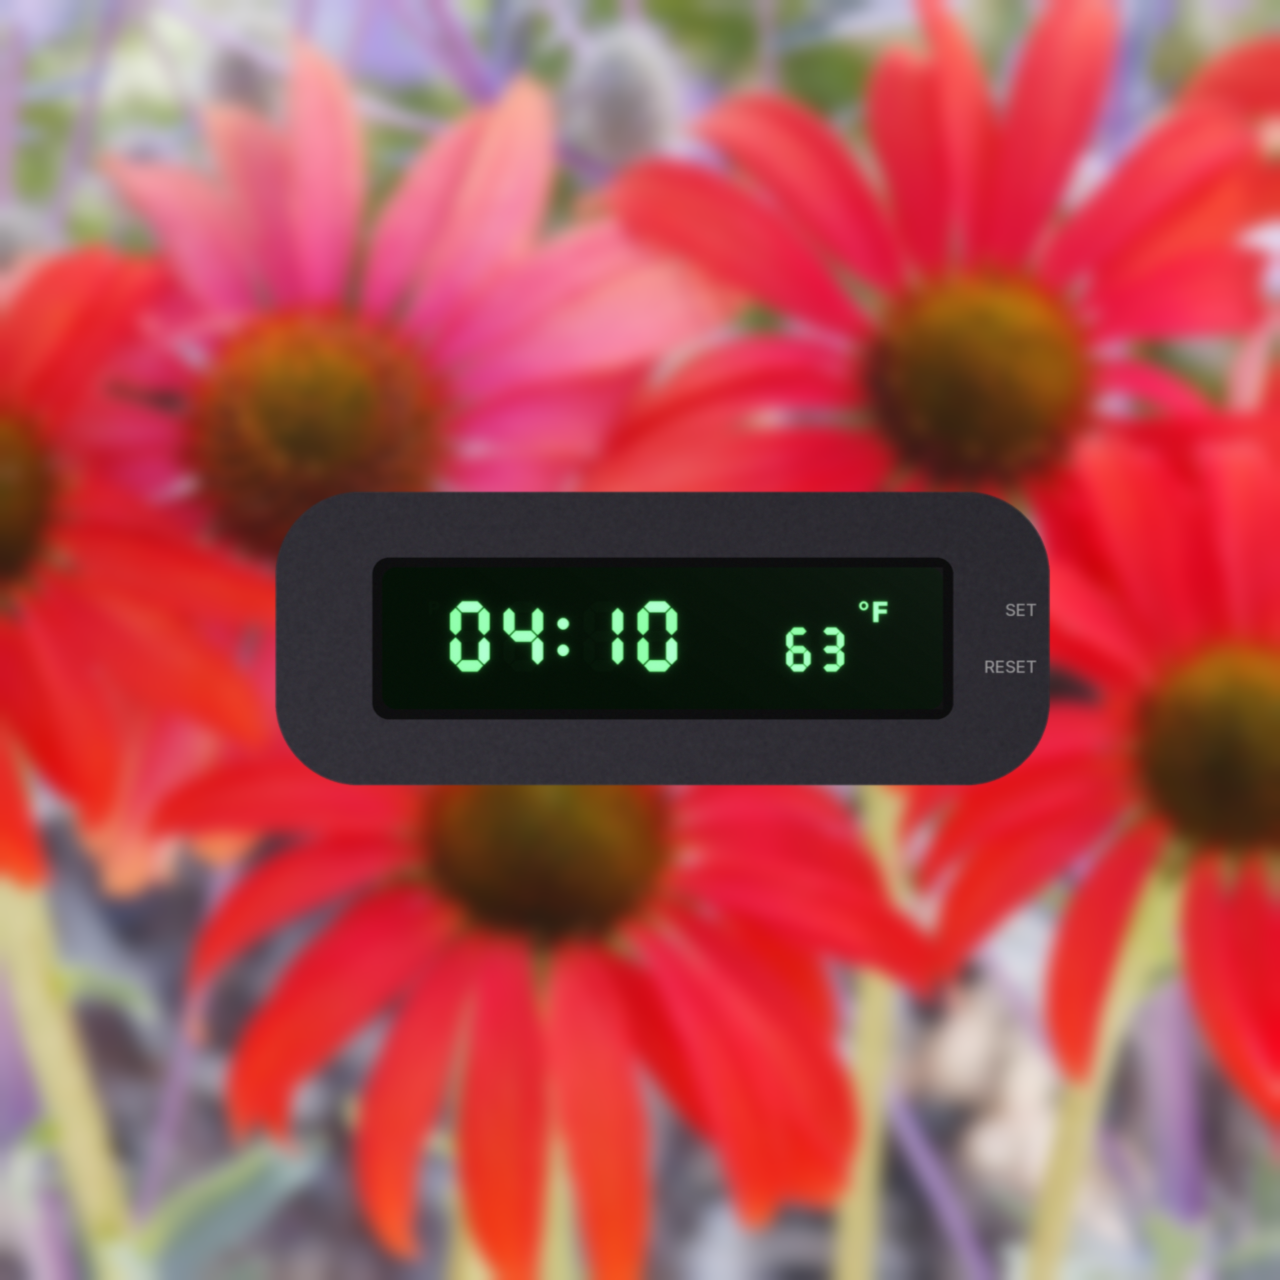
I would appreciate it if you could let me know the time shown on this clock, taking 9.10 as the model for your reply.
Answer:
4.10
